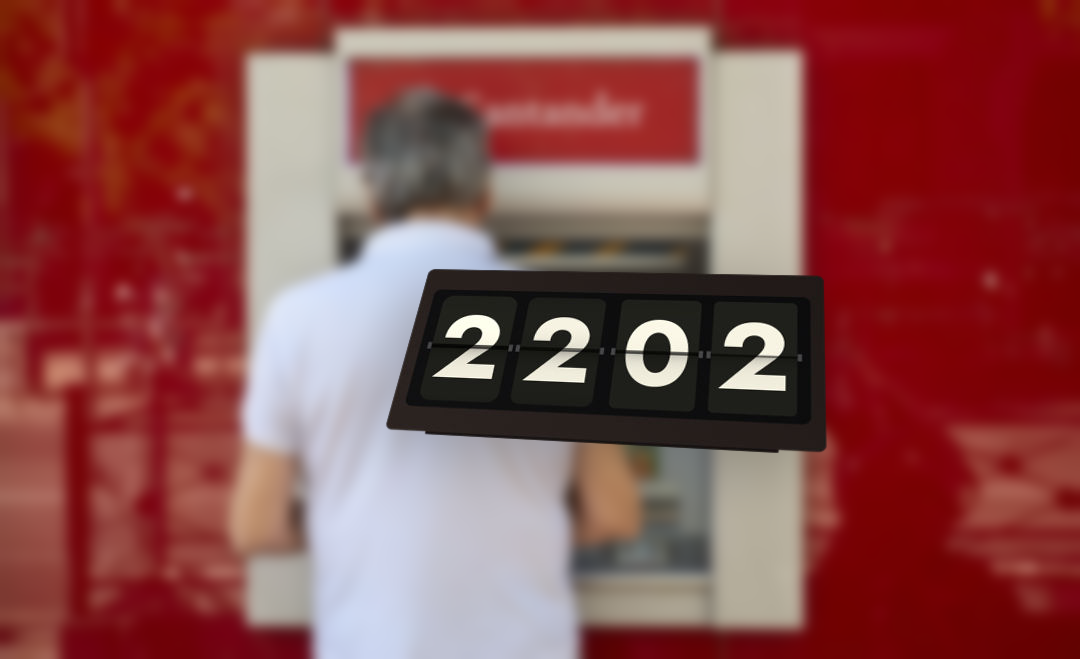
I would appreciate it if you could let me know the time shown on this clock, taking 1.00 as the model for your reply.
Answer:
22.02
